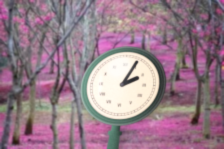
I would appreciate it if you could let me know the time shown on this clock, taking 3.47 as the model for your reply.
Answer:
2.04
